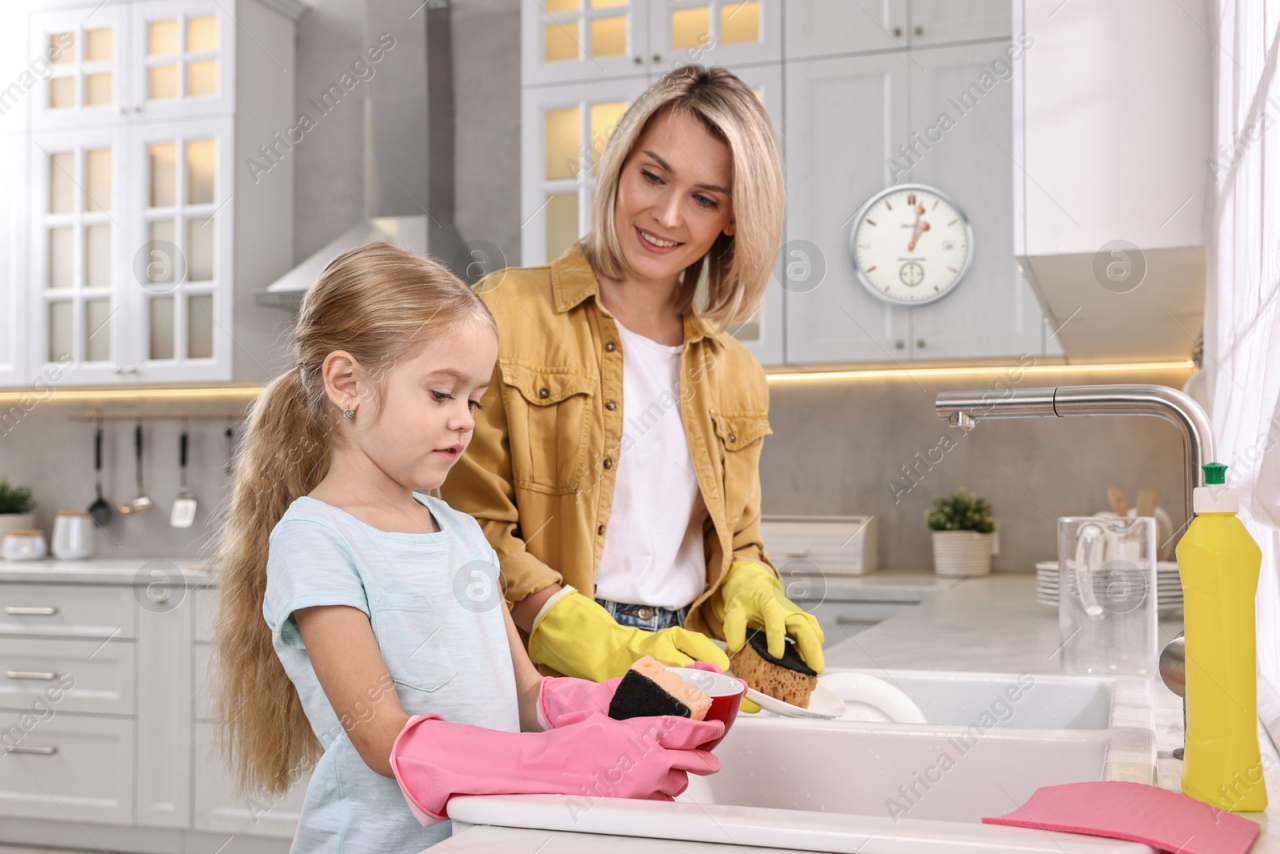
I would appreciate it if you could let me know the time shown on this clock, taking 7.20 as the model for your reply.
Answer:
1.02
